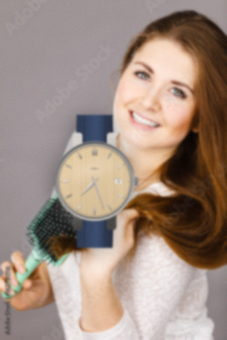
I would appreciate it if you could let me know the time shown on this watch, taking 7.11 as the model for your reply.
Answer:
7.27
